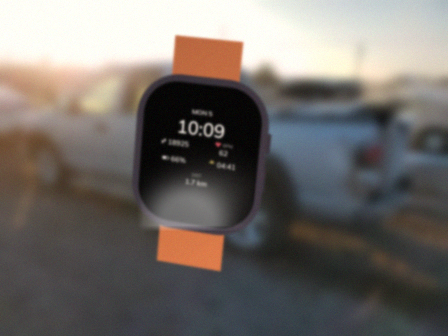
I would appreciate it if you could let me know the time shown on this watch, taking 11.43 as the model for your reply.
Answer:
10.09
